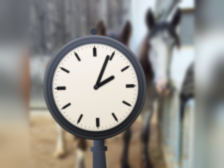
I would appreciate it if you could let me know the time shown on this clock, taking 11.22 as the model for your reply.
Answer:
2.04
